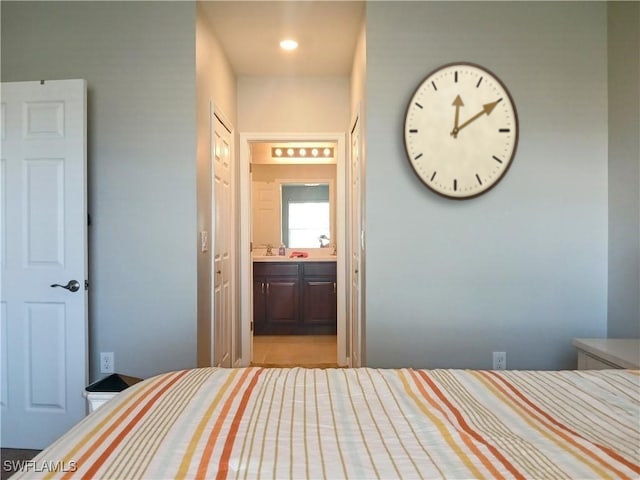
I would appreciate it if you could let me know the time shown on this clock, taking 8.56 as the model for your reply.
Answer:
12.10
